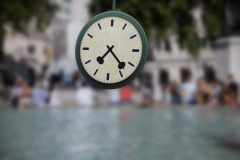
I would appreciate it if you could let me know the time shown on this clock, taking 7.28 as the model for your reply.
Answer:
7.23
